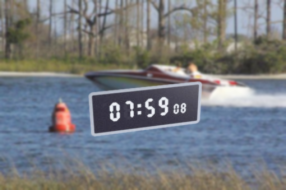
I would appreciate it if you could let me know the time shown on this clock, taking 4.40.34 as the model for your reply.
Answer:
7.59.08
